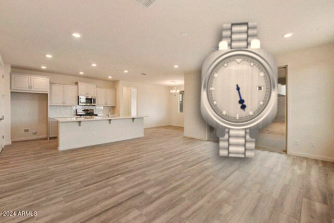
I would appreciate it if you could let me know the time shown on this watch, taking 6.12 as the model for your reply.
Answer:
5.27
